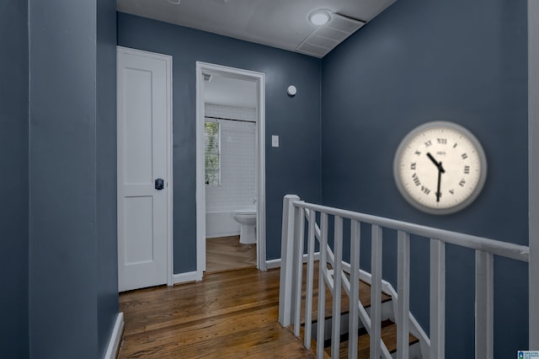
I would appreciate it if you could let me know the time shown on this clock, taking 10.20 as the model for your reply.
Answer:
10.30
